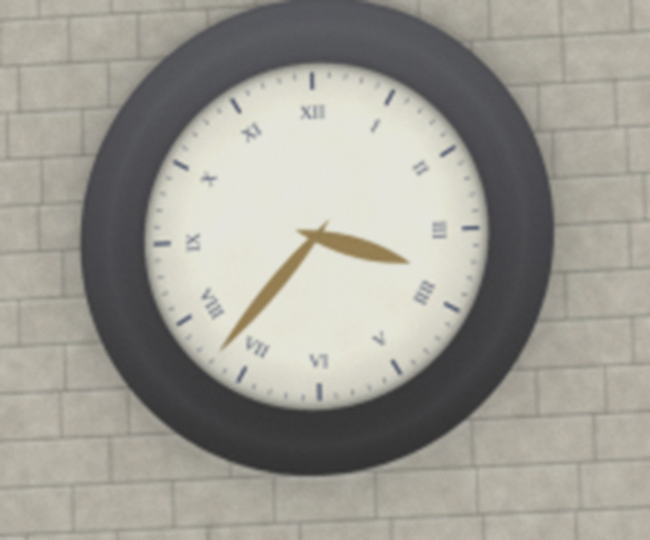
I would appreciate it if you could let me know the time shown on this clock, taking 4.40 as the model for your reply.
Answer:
3.37
